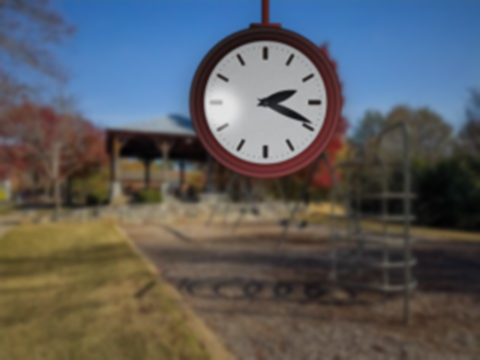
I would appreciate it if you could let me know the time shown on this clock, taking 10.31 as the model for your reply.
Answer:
2.19
